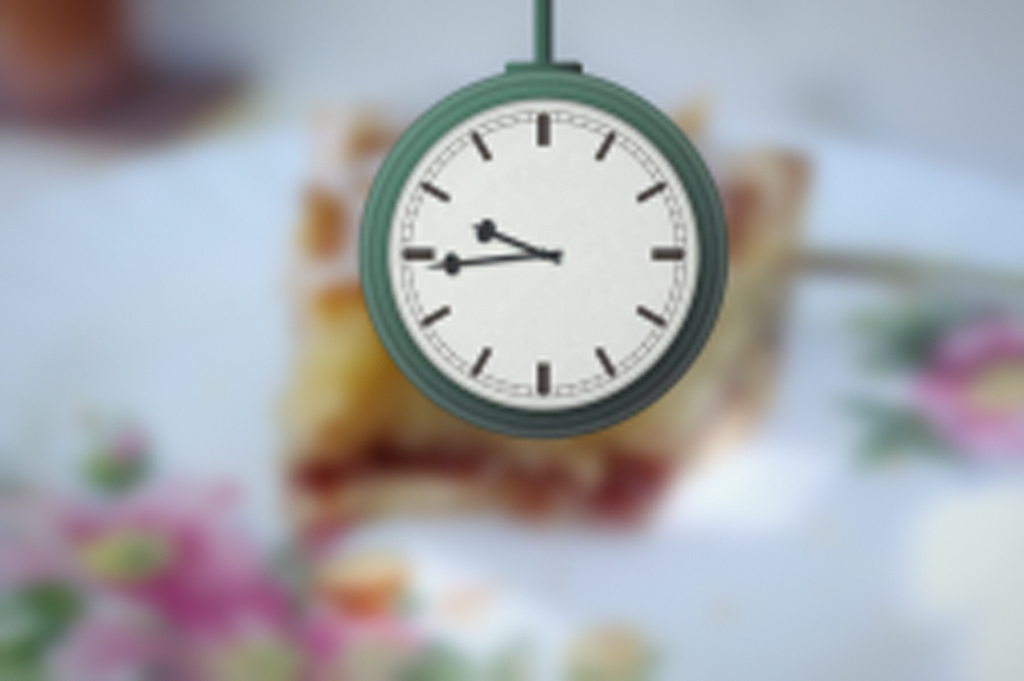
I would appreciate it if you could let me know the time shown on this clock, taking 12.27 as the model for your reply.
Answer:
9.44
